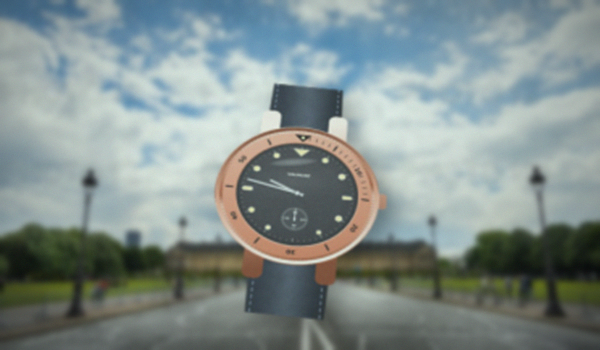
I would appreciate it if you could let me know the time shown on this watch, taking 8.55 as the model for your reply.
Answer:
9.47
